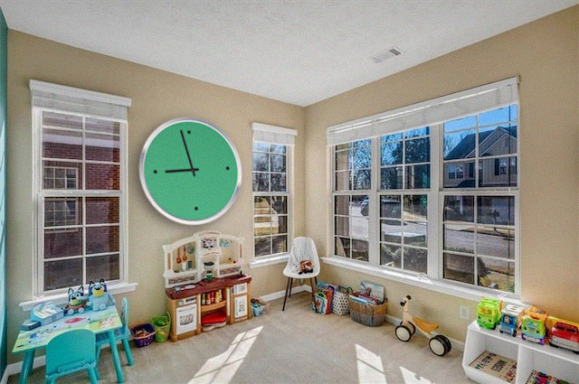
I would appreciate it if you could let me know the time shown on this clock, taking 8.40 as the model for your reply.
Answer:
8.58
